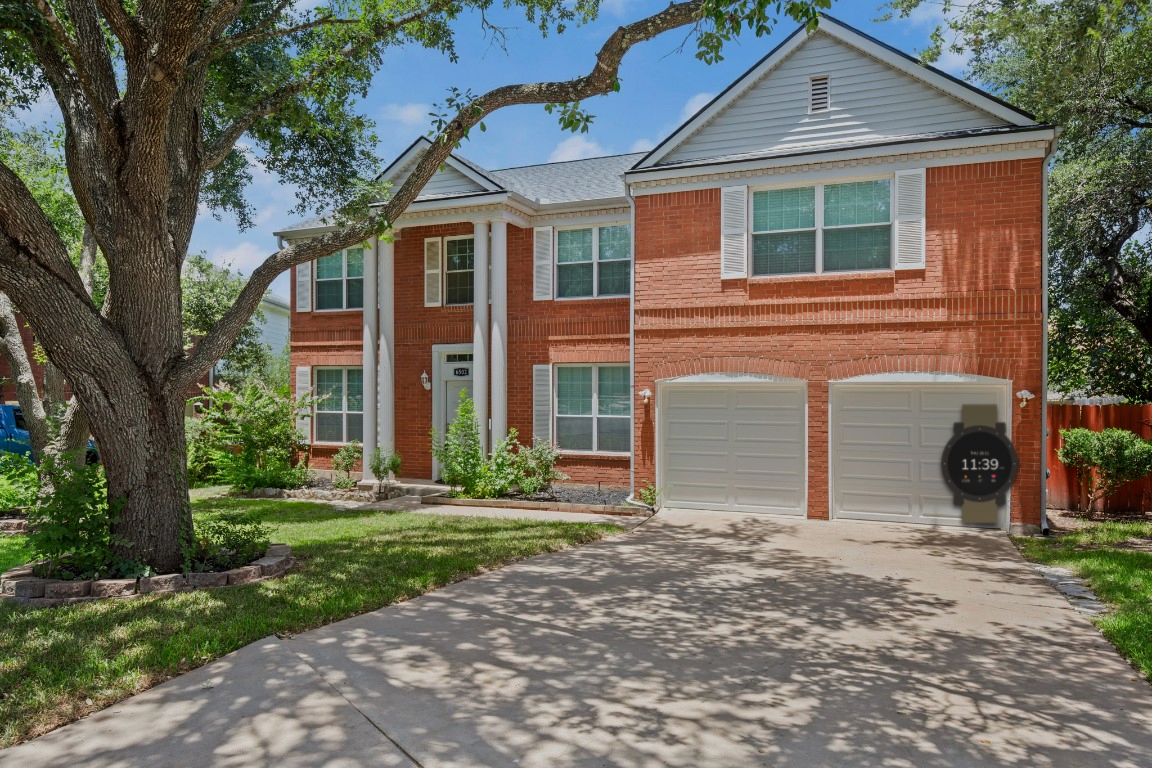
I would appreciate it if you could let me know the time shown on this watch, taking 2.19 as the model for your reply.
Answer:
11.39
